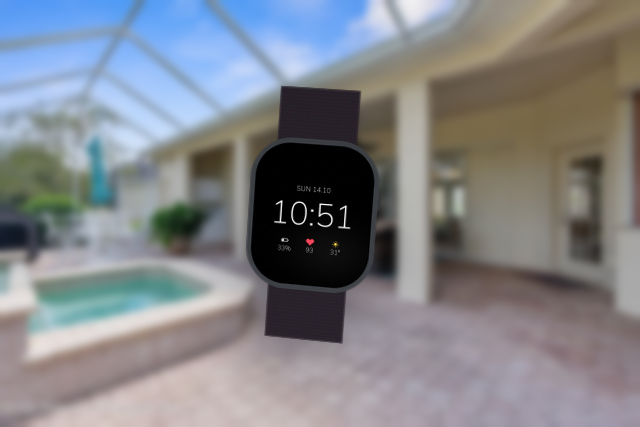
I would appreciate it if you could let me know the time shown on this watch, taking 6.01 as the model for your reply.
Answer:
10.51
